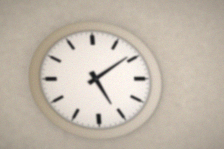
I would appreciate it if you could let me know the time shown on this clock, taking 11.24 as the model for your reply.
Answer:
5.09
